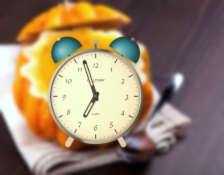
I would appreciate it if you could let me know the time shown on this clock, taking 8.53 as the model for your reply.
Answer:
6.57
